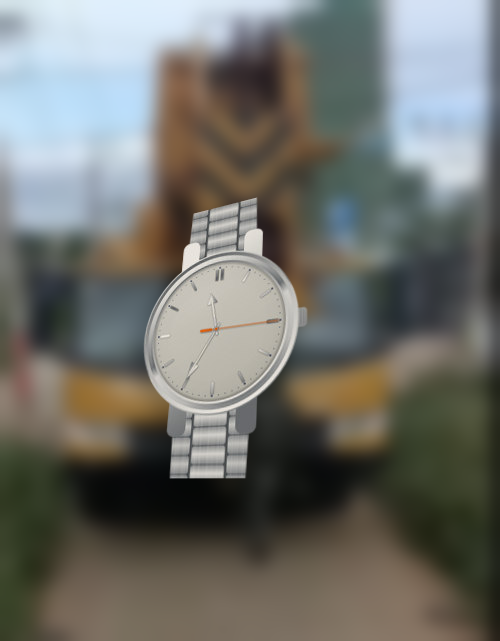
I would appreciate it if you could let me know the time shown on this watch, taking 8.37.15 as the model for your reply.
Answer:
11.35.15
